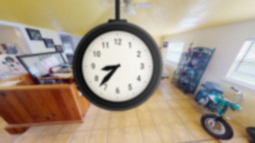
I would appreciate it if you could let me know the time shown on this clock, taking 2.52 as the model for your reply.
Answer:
8.37
